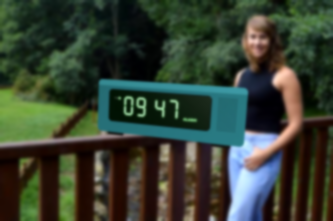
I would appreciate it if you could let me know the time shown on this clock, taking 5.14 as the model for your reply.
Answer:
9.47
